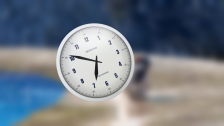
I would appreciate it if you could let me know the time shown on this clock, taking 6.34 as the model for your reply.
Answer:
6.51
